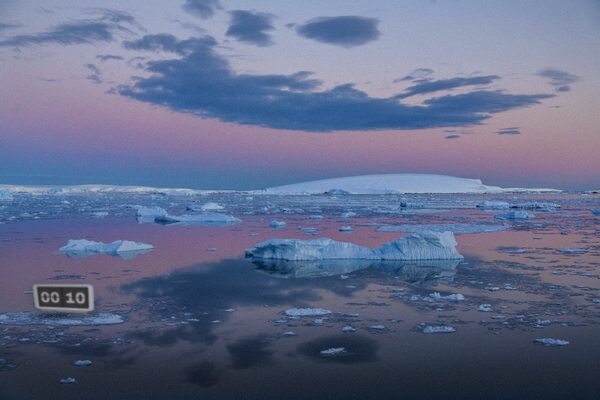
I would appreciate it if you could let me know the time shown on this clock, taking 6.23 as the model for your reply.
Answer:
0.10
